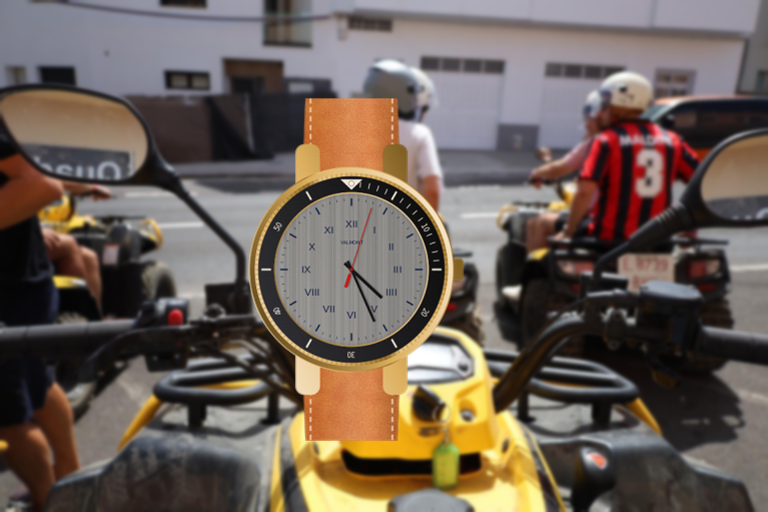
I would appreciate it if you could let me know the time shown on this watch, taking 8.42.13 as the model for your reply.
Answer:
4.26.03
